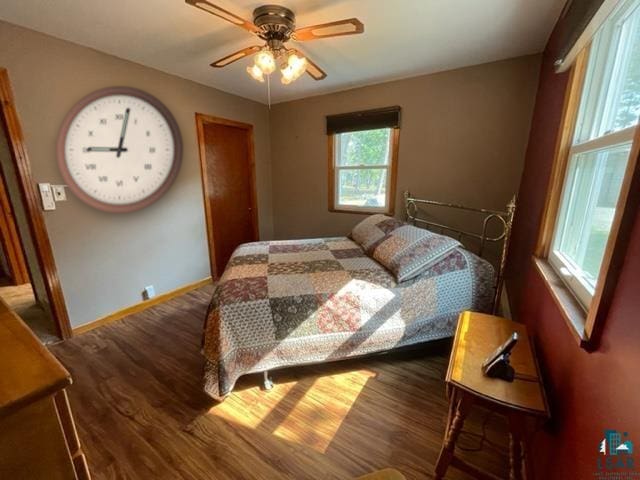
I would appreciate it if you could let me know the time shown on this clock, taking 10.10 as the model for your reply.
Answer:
9.02
